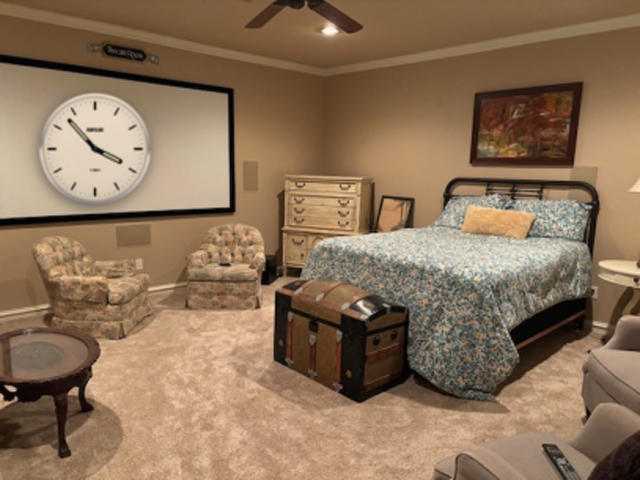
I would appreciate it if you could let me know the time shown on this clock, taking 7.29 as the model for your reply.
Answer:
3.53
